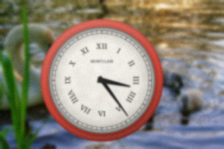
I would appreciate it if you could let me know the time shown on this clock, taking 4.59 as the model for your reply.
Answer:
3.24
